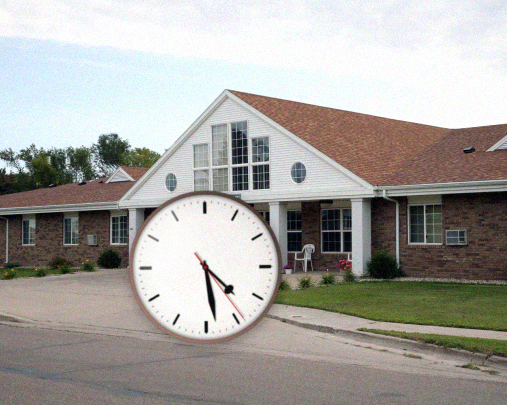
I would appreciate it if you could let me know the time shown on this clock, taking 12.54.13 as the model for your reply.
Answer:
4.28.24
